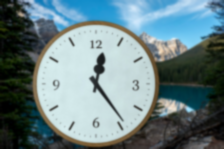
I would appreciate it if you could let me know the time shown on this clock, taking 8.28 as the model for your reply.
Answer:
12.24
